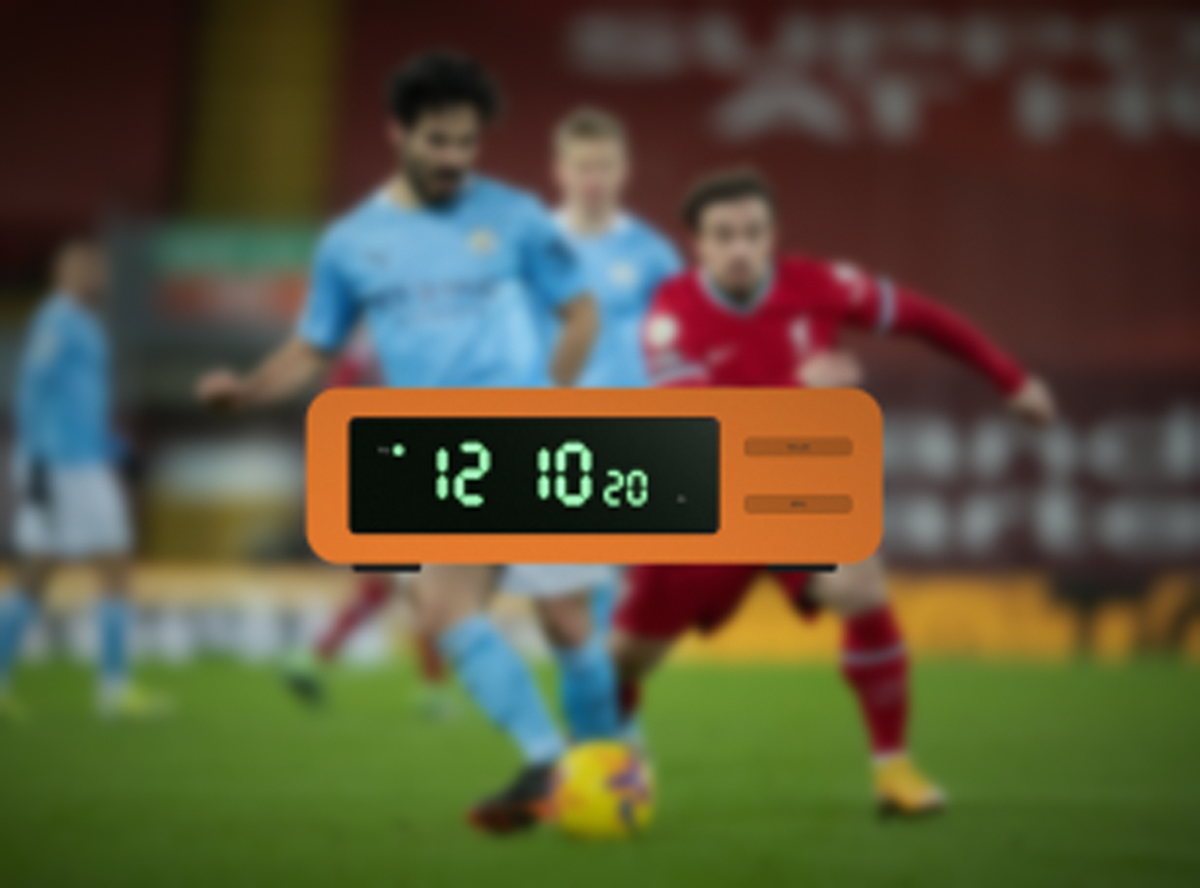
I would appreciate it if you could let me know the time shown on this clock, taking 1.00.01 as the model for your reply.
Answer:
12.10.20
